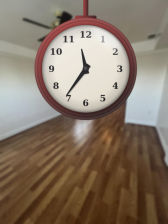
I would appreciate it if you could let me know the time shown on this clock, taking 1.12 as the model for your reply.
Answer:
11.36
